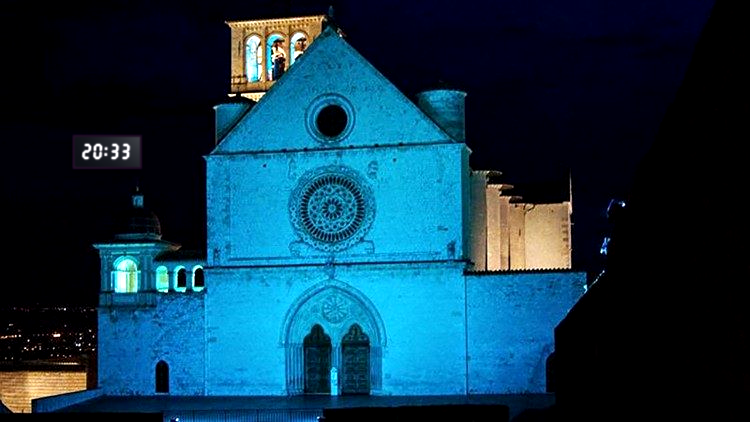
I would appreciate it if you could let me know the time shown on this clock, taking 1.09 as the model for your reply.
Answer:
20.33
